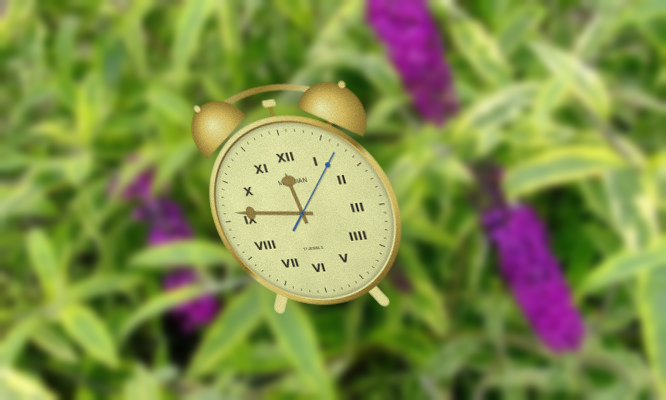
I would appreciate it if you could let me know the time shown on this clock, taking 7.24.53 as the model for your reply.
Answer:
11.46.07
